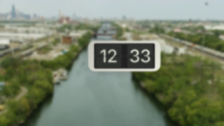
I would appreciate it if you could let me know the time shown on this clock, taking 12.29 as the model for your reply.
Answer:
12.33
